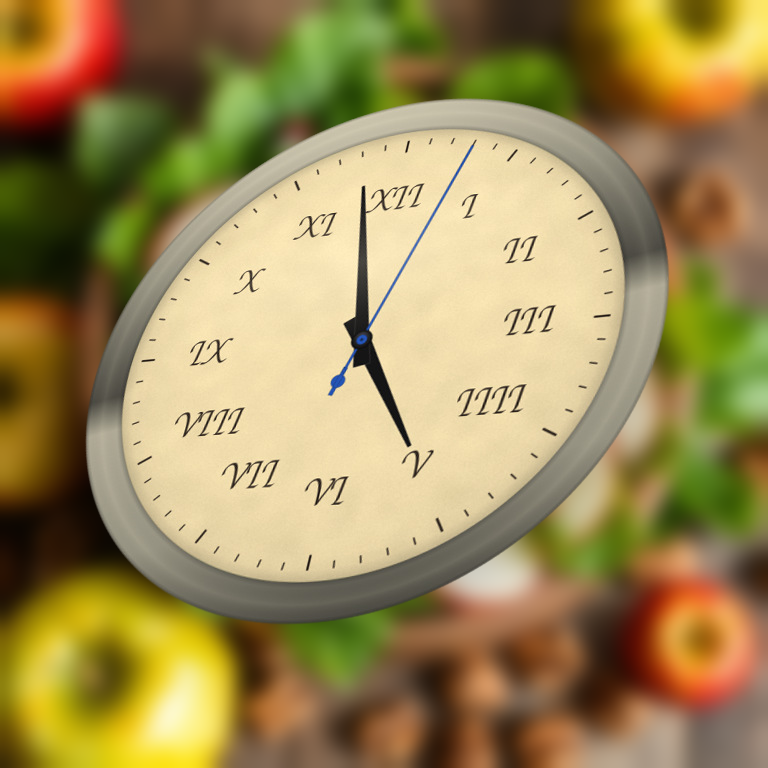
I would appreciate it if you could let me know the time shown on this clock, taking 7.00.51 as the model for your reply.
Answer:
4.58.03
